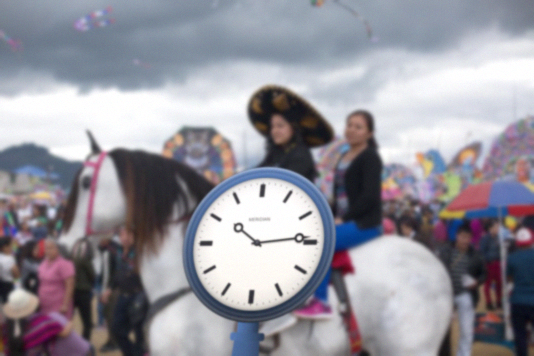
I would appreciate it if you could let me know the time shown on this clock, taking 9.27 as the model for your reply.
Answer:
10.14
